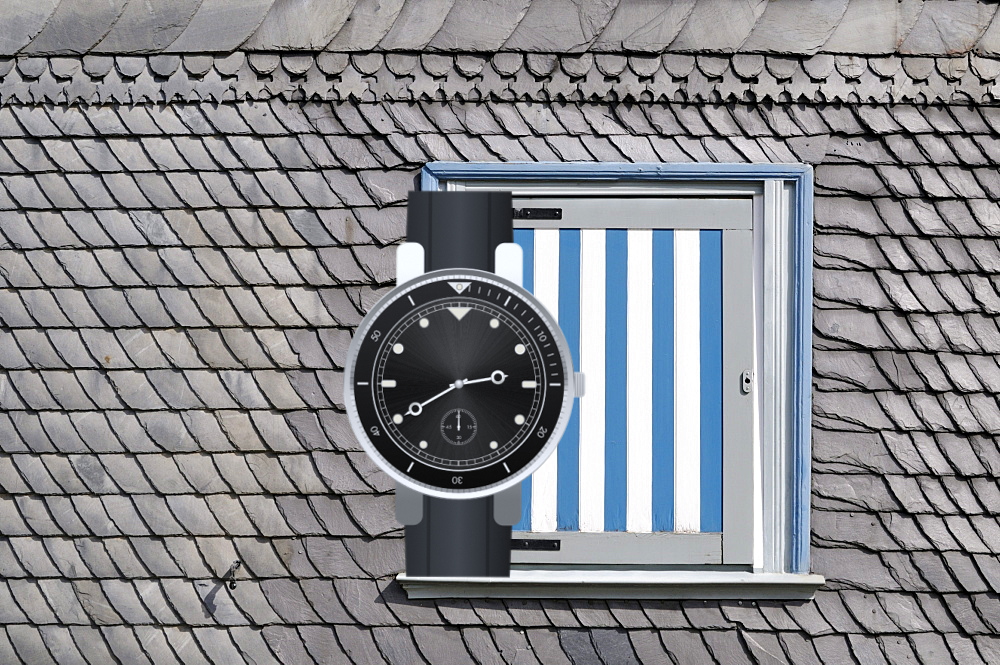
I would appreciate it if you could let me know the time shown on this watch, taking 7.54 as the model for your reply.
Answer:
2.40
